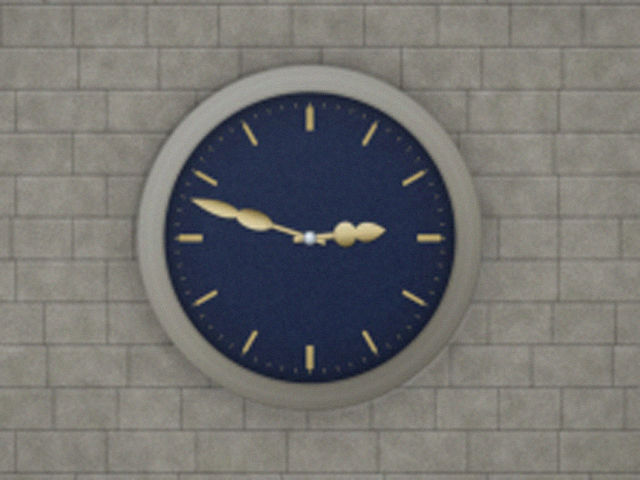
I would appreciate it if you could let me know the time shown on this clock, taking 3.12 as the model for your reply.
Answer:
2.48
